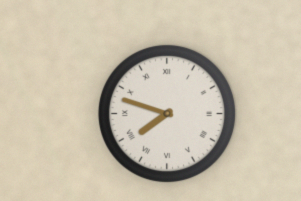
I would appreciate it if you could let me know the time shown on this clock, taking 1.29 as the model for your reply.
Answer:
7.48
